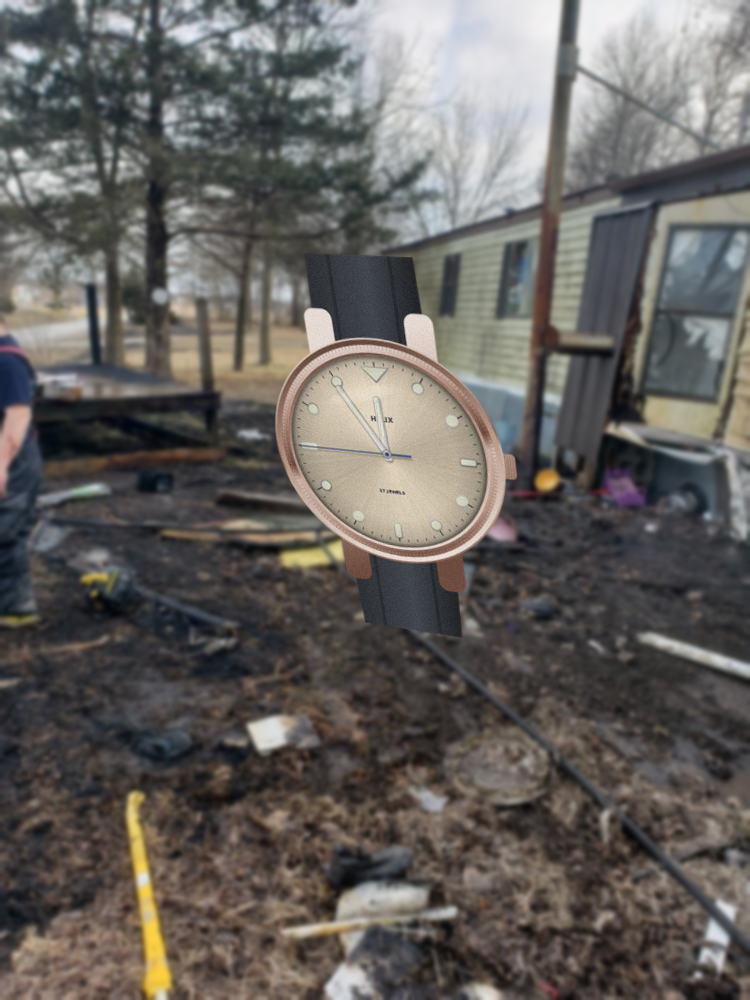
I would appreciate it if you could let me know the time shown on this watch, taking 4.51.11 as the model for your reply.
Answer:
11.54.45
